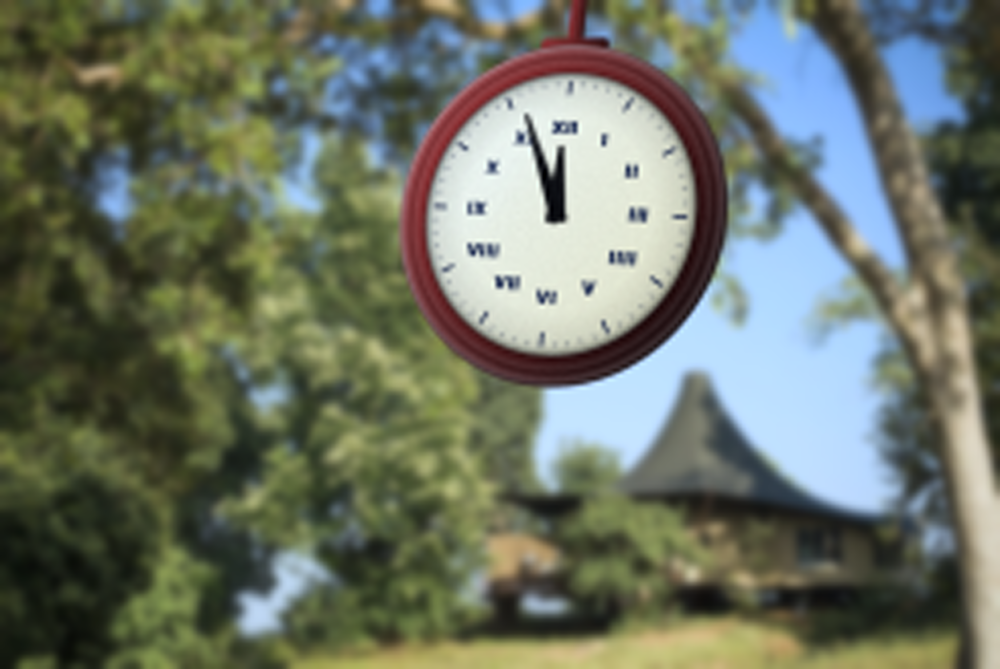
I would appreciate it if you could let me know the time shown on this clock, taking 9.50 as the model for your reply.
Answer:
11.56
